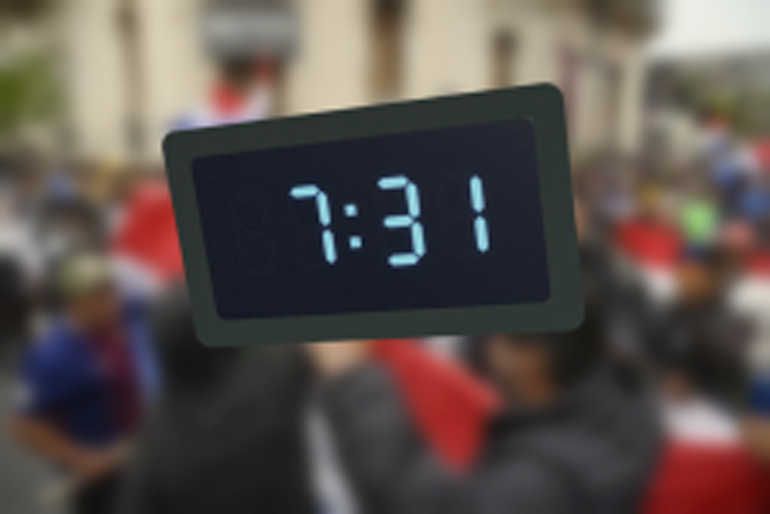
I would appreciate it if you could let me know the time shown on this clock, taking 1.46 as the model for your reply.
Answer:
7.31
